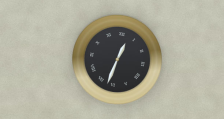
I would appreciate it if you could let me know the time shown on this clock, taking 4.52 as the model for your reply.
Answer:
12.32
